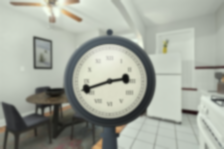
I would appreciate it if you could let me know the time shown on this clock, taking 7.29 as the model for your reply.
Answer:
2.42
